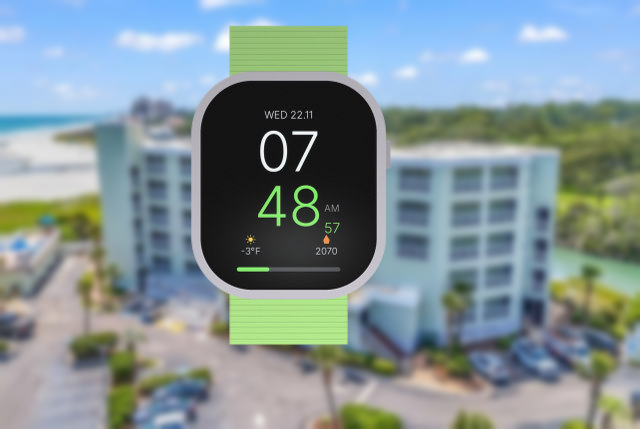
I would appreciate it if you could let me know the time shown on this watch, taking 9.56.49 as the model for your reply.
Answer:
7.48.57
